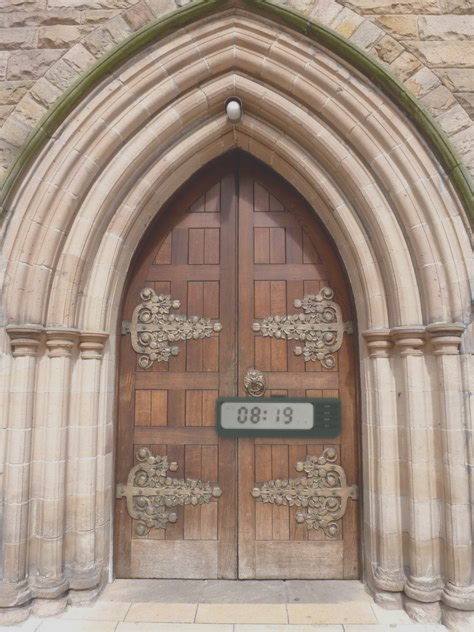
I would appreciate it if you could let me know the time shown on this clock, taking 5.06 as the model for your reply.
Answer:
8.19
